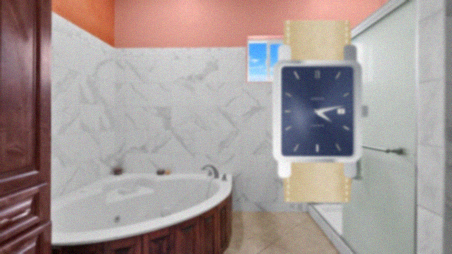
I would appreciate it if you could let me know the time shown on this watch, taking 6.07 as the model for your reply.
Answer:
4.13
